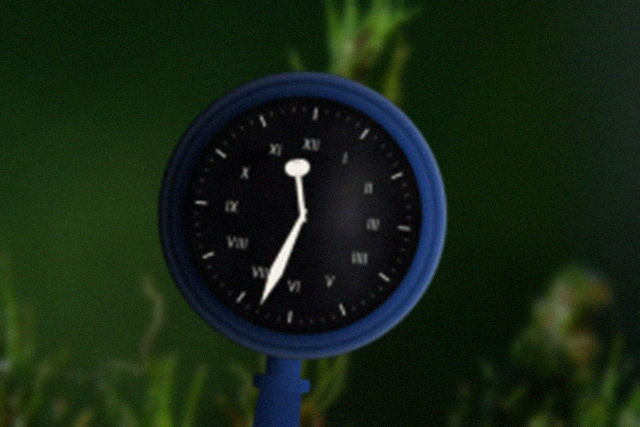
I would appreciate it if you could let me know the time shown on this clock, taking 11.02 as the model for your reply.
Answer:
11.33
